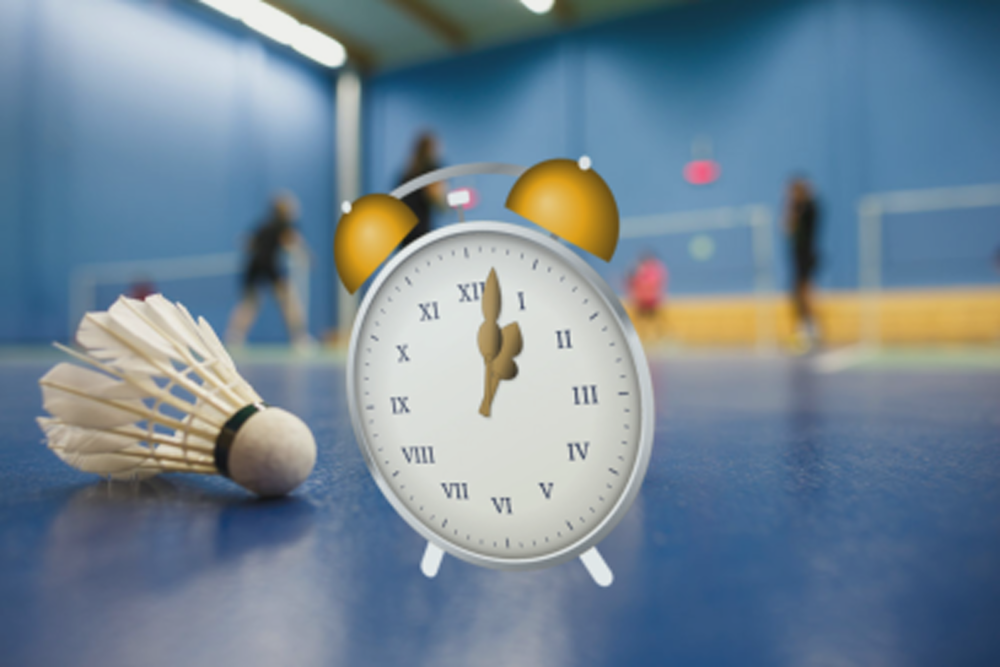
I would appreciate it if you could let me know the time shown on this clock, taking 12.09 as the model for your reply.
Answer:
1.02
